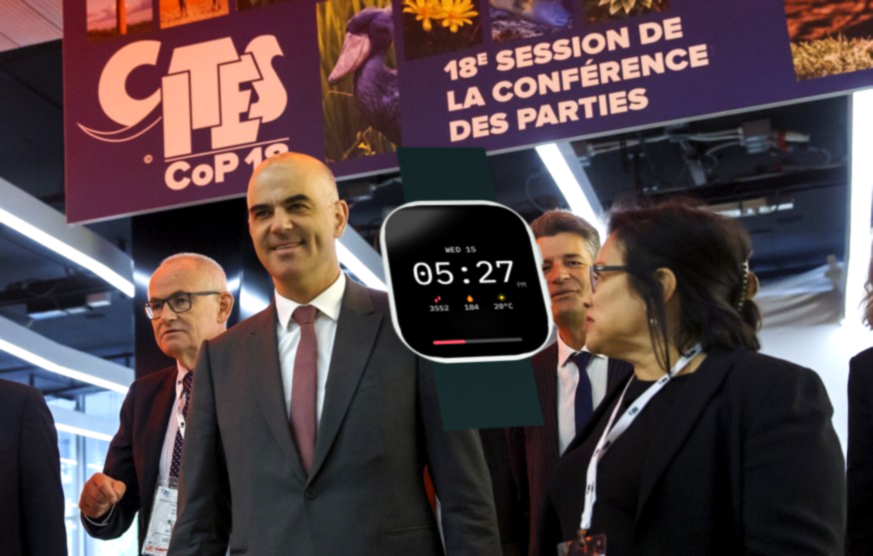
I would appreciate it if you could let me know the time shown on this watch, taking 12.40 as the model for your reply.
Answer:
5.27
